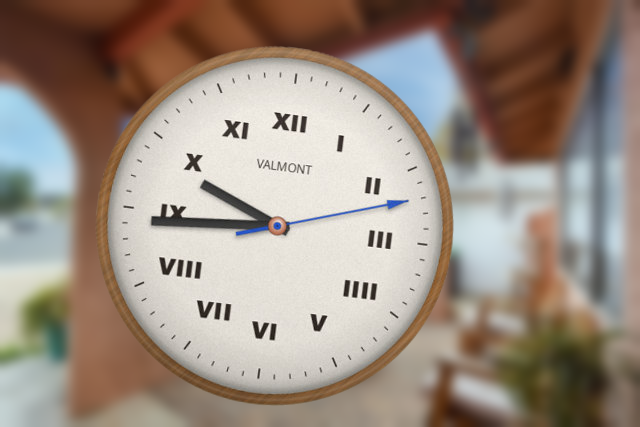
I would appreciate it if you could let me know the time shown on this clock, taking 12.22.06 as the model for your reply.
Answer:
9.44.12
